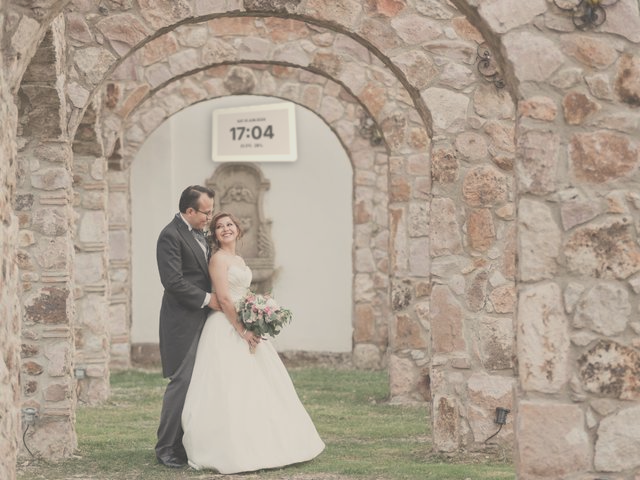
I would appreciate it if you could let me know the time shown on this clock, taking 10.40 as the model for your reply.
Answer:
17.04
